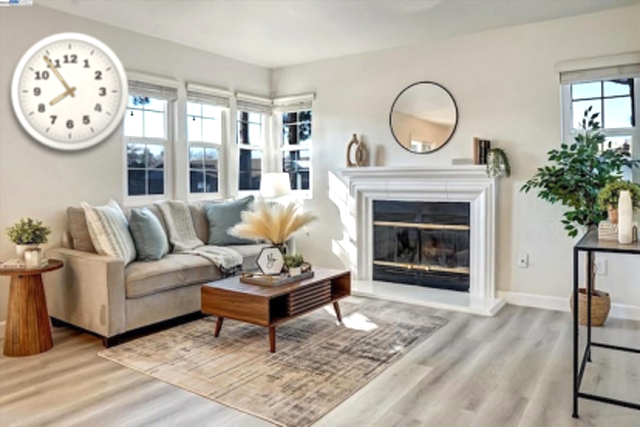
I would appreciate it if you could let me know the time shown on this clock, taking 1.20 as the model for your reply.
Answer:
7.54
